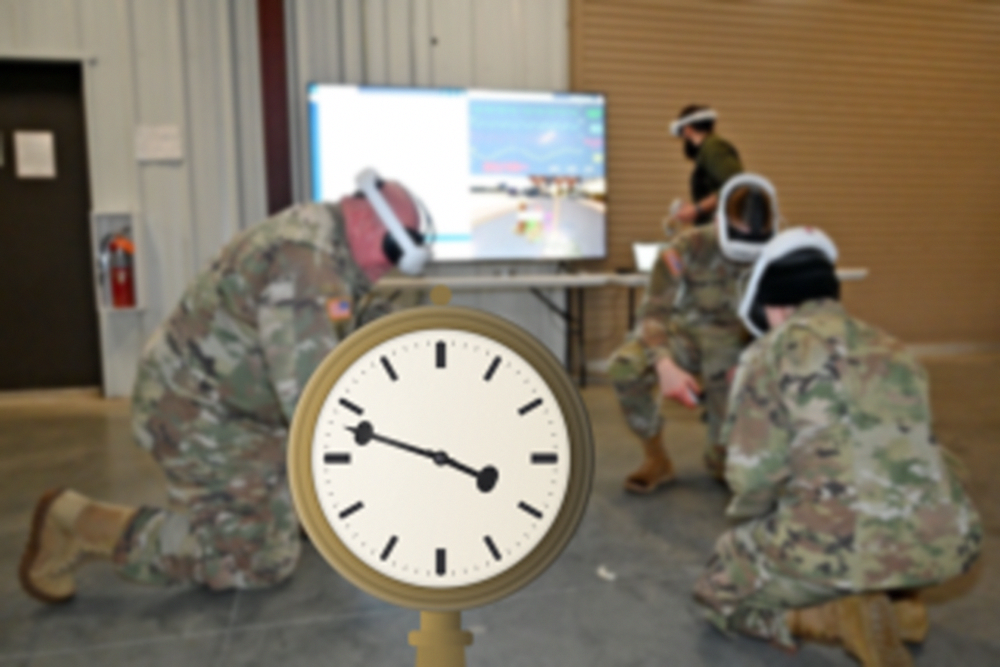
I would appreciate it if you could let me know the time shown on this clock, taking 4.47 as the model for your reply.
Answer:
3.48
